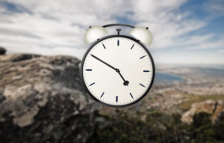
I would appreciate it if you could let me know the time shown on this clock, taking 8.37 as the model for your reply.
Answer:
4.50
